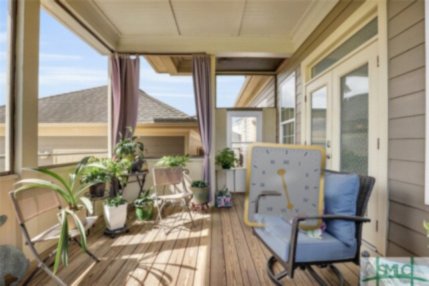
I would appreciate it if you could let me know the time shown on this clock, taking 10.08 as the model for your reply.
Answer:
11.27
